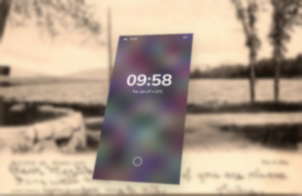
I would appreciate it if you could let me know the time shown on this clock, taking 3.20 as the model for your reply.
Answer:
9.58
